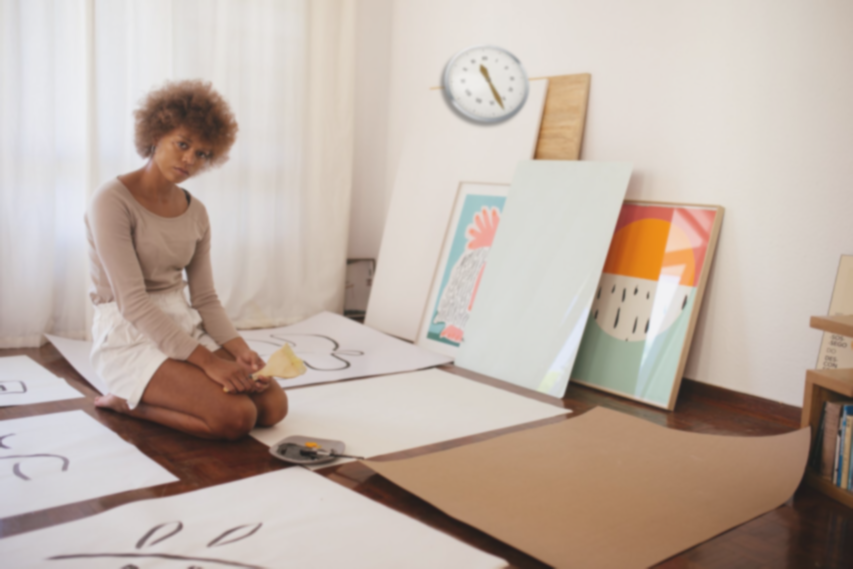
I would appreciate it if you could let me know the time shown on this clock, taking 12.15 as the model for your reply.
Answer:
11.27
